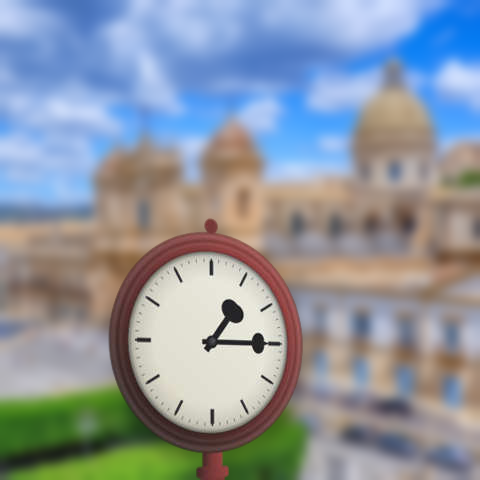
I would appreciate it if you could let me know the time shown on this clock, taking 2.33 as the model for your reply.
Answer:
1.15
